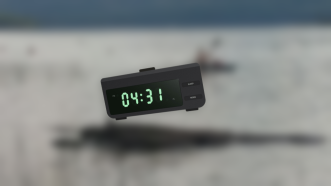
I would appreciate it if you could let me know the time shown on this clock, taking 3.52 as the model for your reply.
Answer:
4.31
